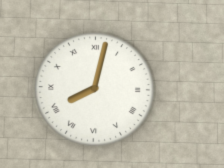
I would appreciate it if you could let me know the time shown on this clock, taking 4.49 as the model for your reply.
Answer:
8.02
